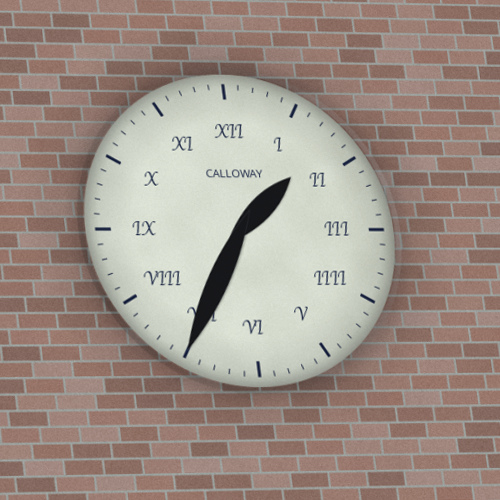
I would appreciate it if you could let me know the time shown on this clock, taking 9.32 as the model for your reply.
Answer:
1.35
